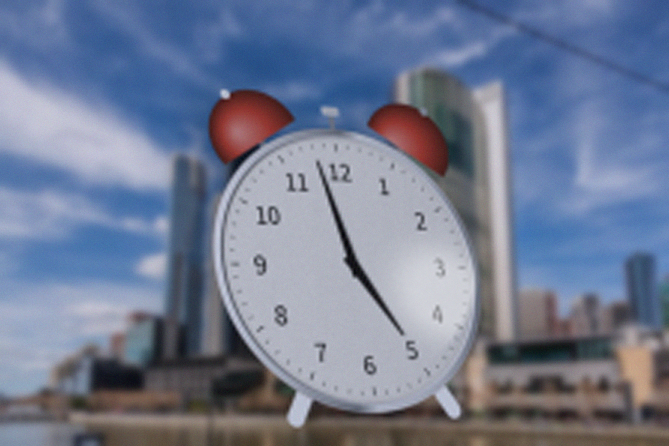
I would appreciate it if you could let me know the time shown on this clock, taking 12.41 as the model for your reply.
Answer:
4.58
